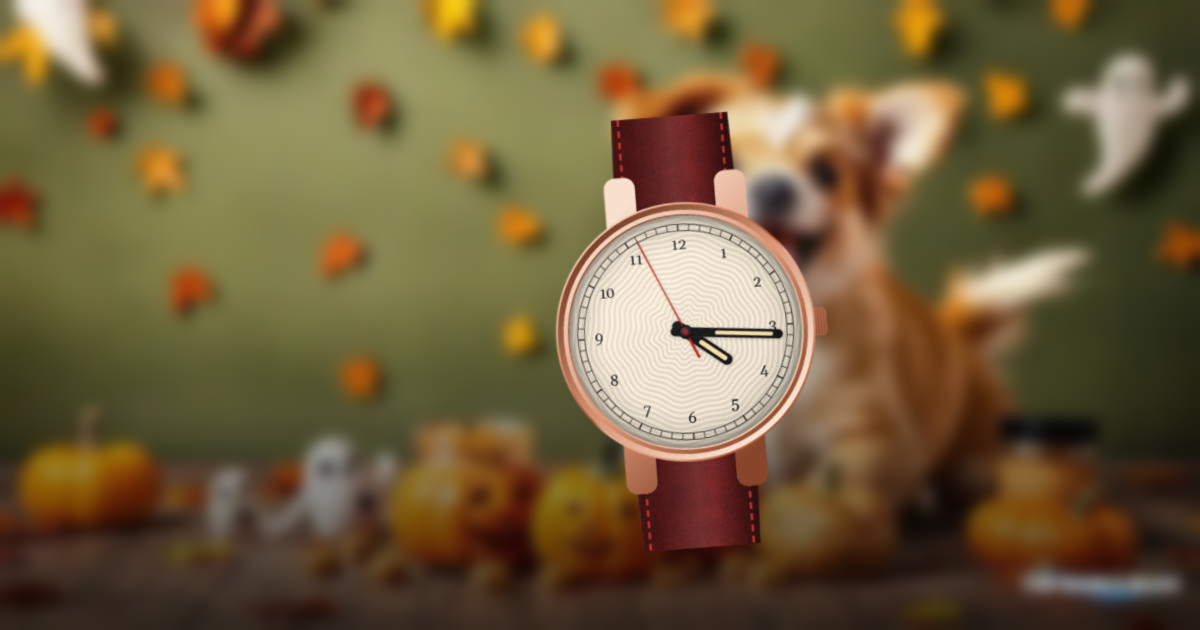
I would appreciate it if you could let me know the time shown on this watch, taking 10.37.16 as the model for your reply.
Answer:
4.15.56
